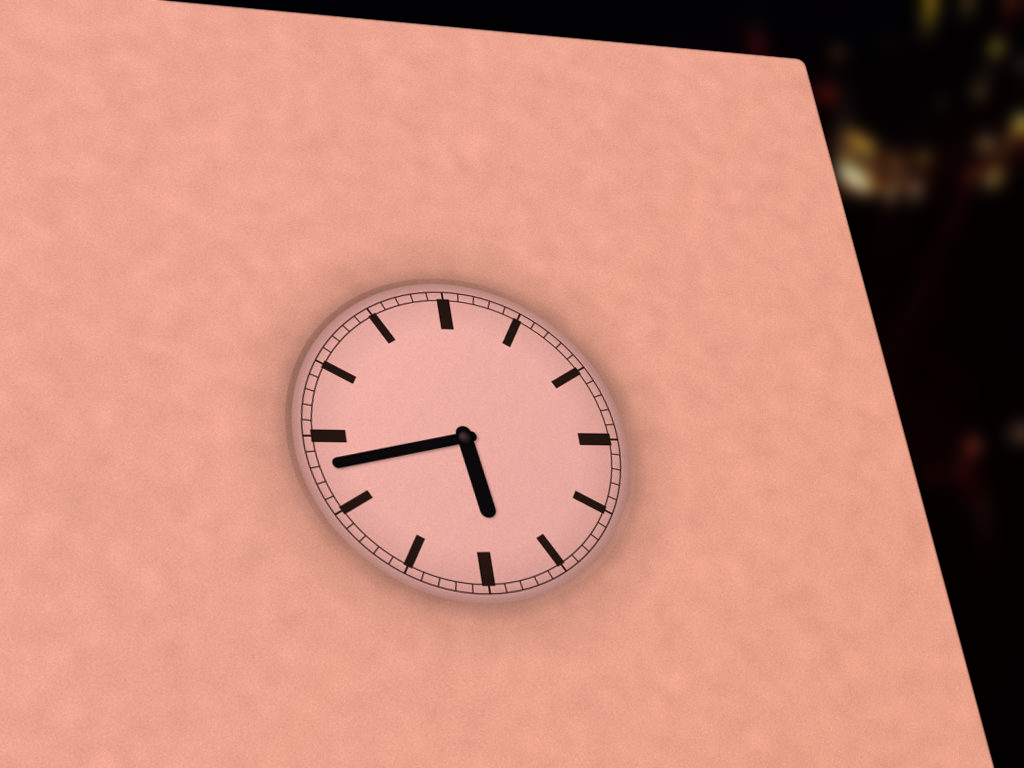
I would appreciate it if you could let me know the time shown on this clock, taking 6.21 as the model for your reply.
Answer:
5.43
